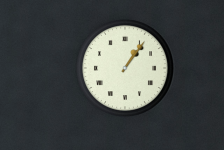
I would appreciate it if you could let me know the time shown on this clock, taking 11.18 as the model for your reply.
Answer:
1.06
